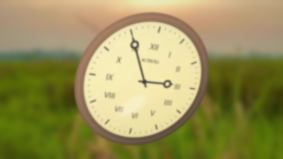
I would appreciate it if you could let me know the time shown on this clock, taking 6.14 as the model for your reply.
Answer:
2.55
